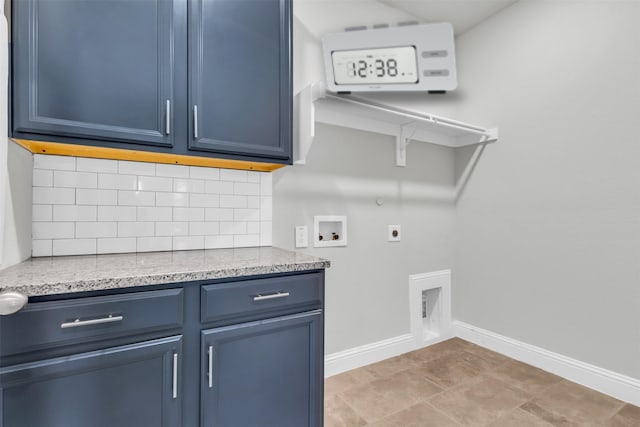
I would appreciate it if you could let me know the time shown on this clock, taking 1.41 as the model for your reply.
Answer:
12.38
